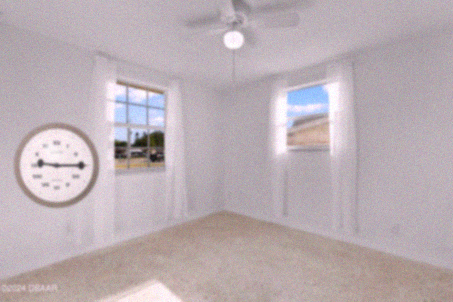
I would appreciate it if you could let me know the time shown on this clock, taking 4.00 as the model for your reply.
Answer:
9.15
